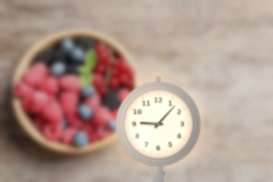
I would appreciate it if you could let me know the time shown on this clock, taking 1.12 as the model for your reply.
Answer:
9.07
